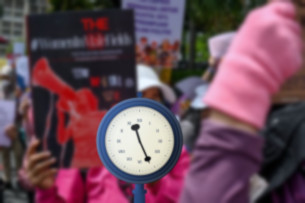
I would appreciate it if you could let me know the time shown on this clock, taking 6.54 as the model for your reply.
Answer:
11.26
